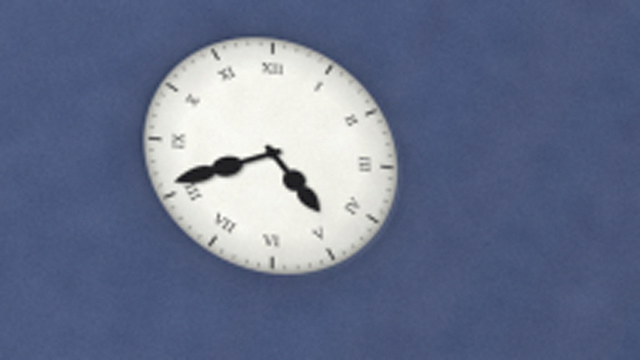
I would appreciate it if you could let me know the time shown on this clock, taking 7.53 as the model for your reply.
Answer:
4.41
